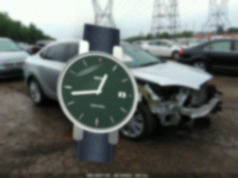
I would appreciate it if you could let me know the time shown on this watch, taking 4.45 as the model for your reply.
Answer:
12.43
